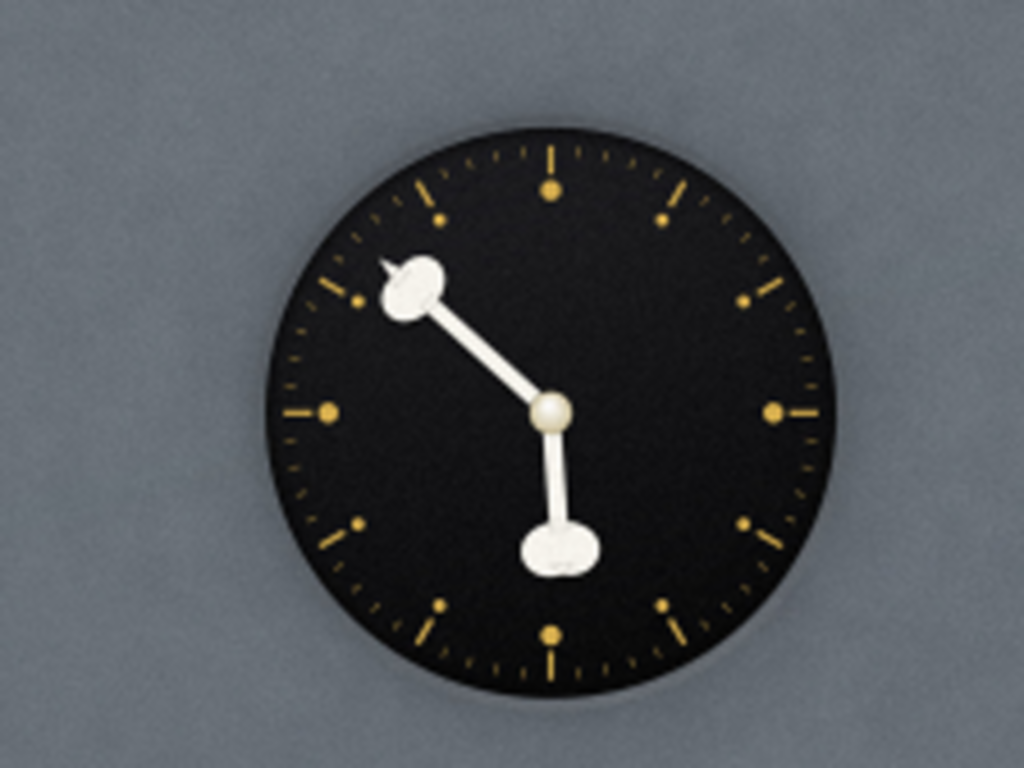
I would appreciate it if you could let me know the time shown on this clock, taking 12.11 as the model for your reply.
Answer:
5.52
